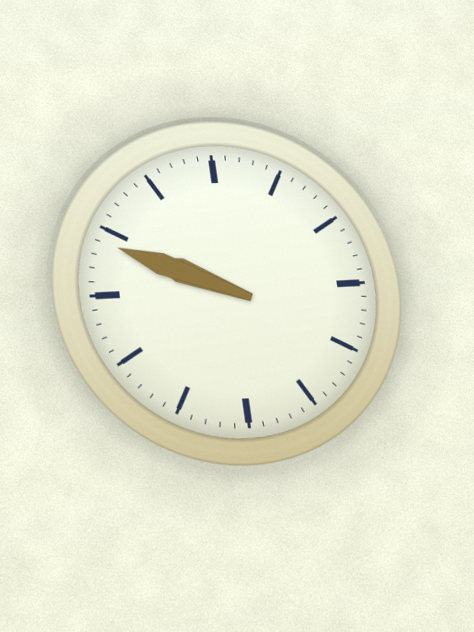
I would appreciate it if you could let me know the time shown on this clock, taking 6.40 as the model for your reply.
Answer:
9.49
